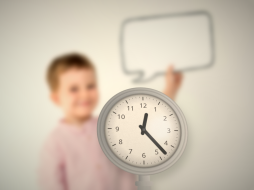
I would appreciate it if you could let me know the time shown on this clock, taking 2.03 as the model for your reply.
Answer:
12.23
